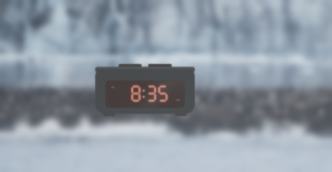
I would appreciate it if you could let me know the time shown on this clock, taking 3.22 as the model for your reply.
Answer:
8.35
